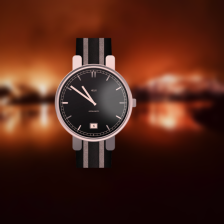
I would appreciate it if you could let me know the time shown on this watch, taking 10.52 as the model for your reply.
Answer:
10.51
